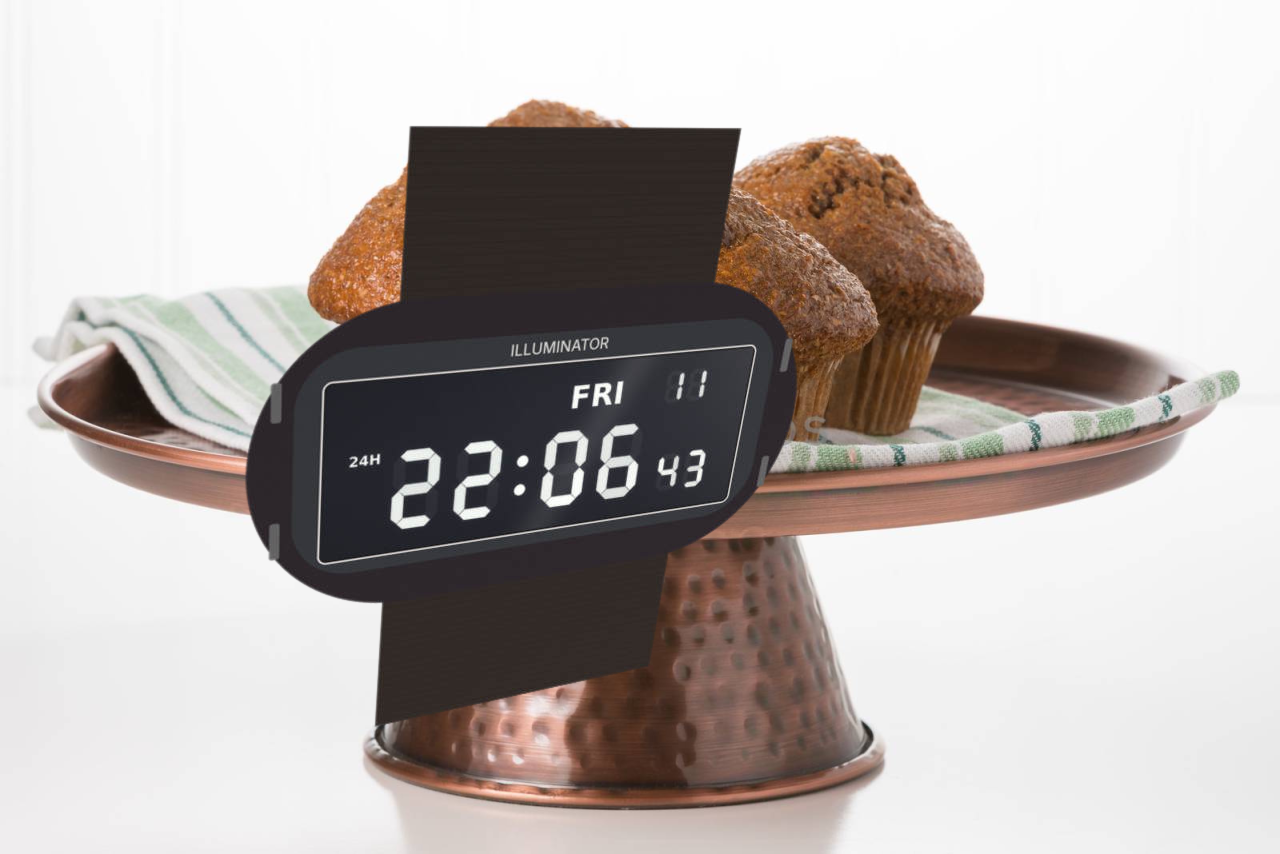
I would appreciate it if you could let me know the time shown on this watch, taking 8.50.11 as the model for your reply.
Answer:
22.06.43
